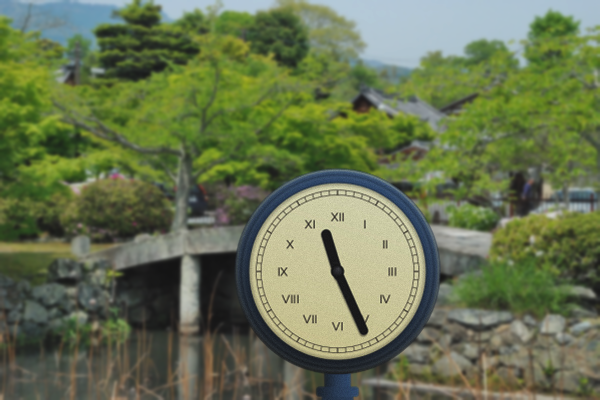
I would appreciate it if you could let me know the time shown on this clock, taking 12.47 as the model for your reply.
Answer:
11.26
